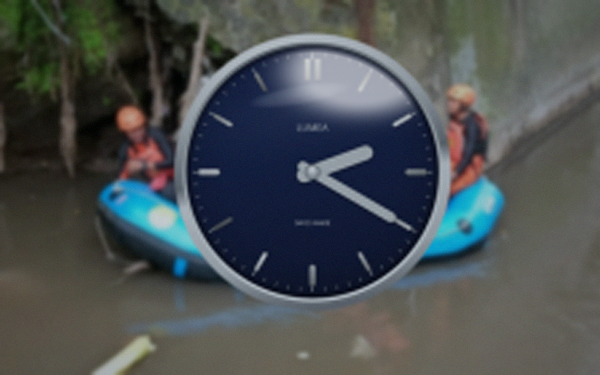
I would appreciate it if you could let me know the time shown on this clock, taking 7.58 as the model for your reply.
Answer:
2.20
